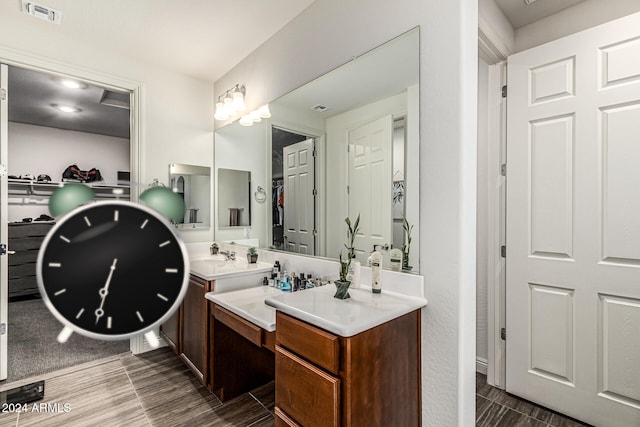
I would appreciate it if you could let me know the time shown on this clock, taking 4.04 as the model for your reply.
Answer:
6.32
